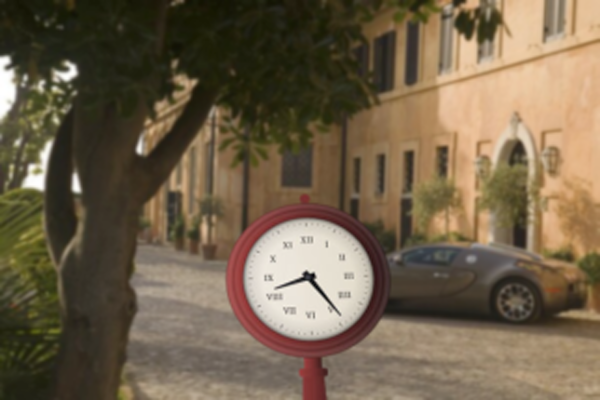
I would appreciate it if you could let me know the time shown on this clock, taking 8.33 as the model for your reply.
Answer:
8.24
